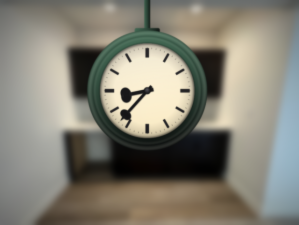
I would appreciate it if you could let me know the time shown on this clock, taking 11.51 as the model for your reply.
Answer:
8.37
